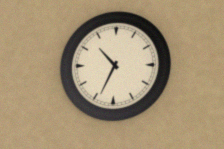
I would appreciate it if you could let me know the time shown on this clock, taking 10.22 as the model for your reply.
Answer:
10.34
